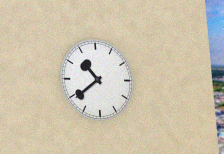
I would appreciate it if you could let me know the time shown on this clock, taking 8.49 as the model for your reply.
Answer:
10.39
